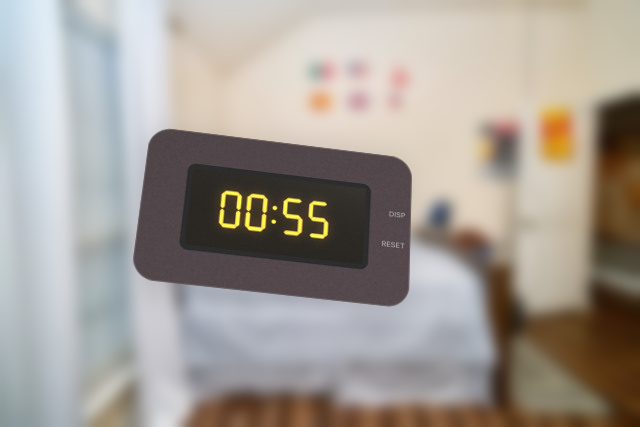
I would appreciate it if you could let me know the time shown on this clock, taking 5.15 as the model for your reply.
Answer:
0.55
